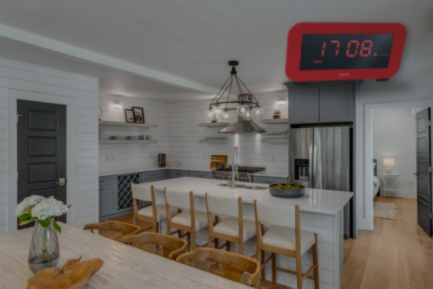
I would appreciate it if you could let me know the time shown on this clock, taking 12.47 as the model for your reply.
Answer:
17.08
